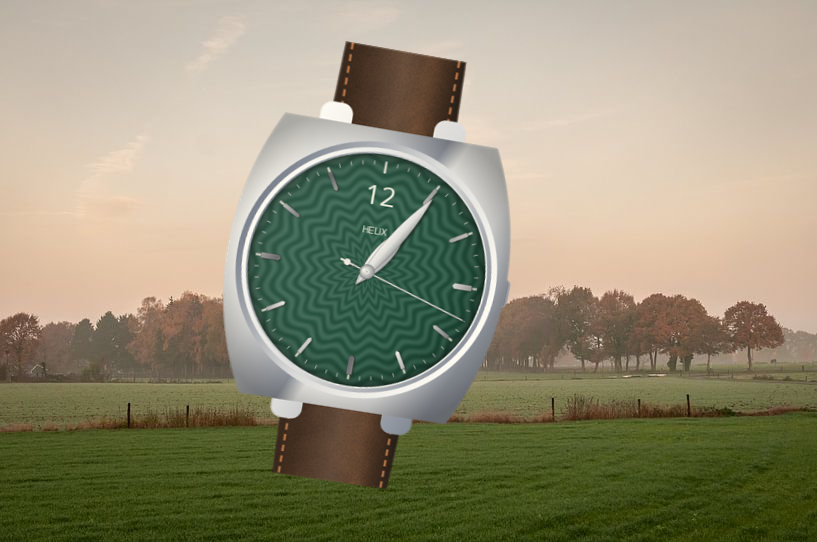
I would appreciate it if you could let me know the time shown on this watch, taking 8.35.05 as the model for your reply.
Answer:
1.05.18
